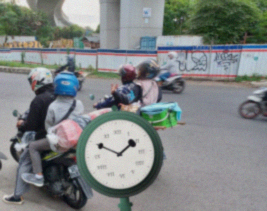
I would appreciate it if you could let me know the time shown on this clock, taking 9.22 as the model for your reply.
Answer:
1.50
